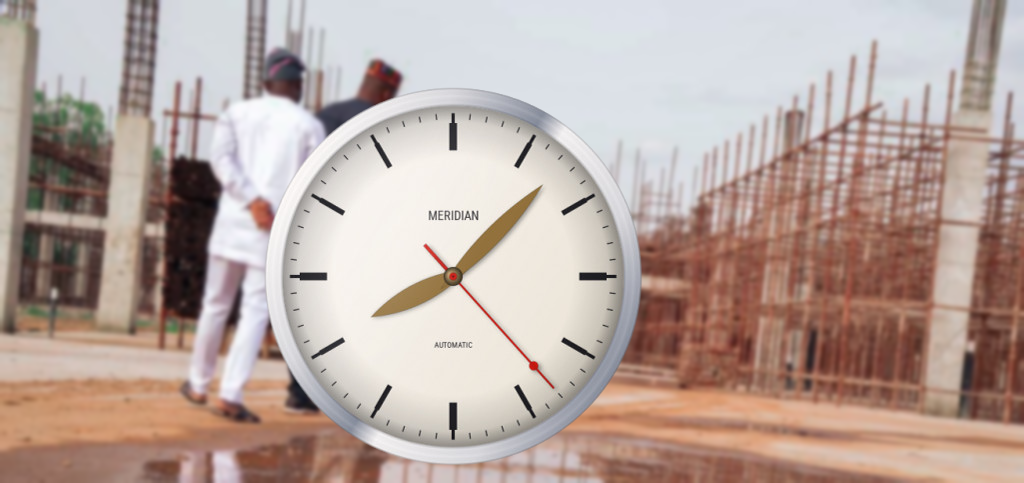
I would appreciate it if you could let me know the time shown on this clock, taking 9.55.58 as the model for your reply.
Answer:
8.07.23
